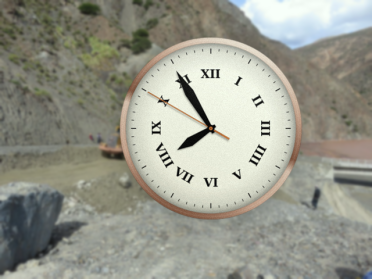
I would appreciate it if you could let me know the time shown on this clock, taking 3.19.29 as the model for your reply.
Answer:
7.54.50
